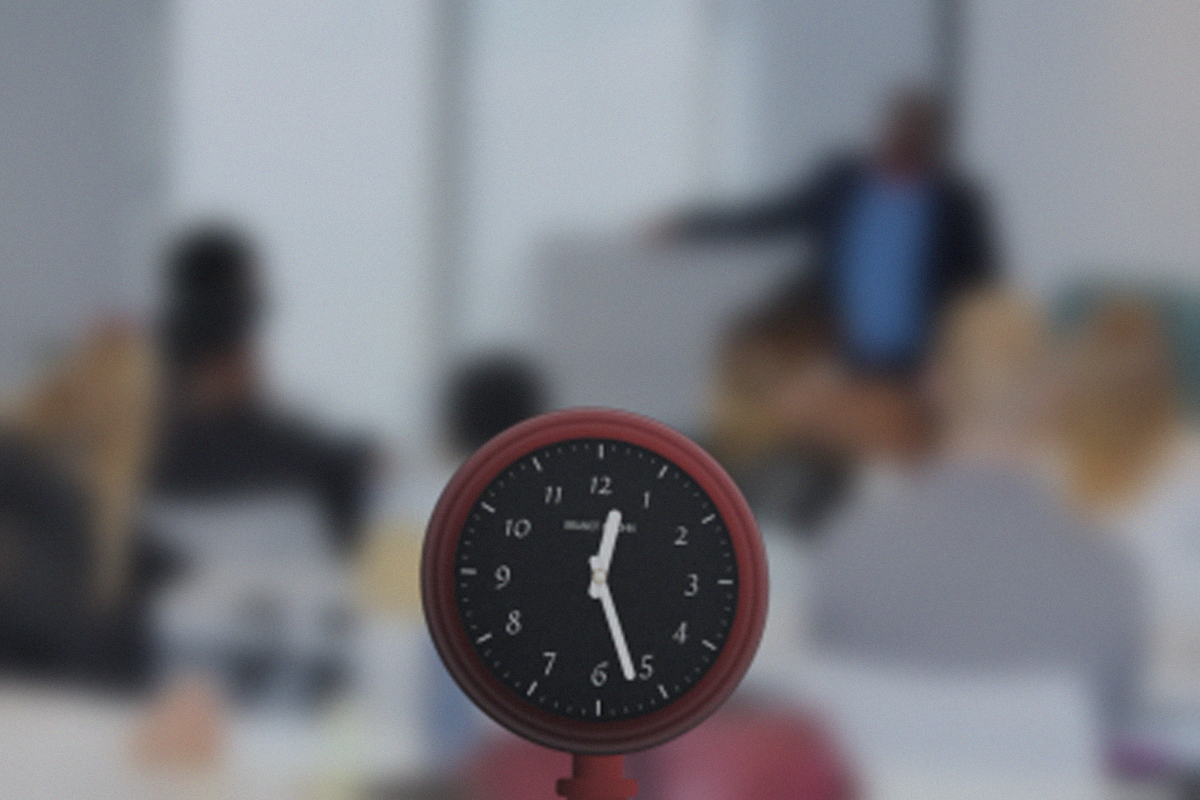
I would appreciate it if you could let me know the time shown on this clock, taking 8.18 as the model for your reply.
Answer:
12.27
